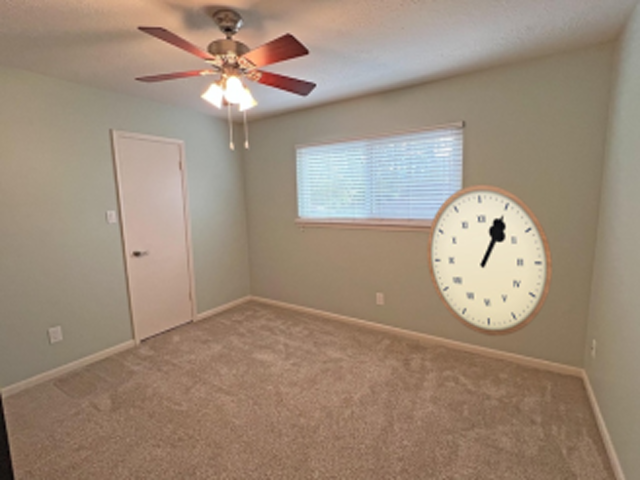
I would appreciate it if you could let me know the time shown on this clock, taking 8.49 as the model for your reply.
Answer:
1.05
